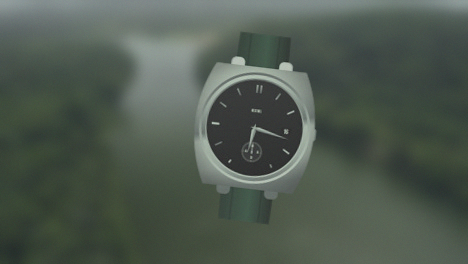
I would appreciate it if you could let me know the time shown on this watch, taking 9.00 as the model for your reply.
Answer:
6.17
